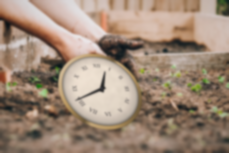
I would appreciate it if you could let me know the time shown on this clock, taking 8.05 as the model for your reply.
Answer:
12.41
